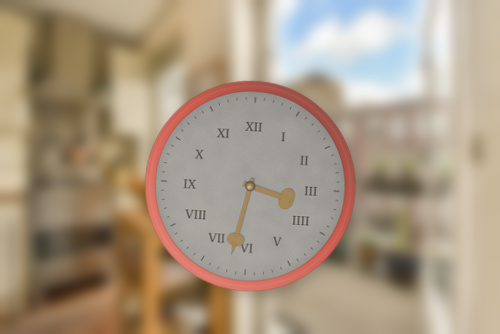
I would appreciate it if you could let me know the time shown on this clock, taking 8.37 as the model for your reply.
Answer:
3.32
